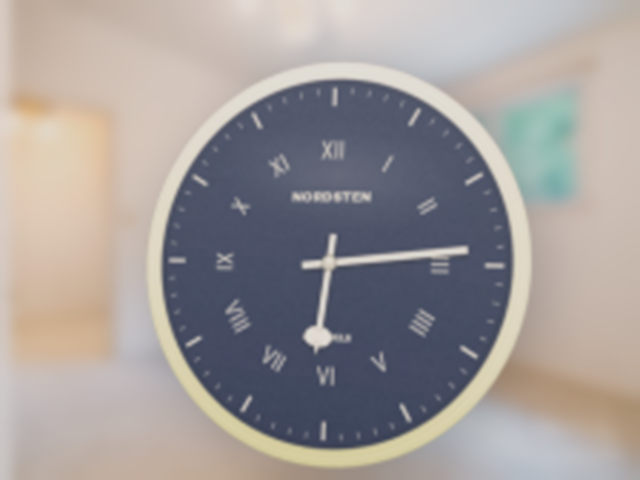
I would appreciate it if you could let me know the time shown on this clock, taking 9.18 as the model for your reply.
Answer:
6.14
